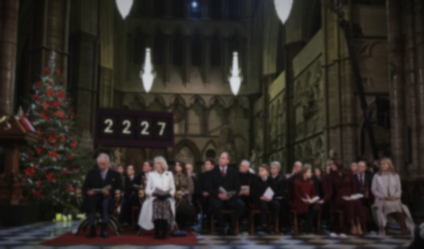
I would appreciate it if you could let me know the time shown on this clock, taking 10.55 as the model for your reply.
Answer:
22.27
